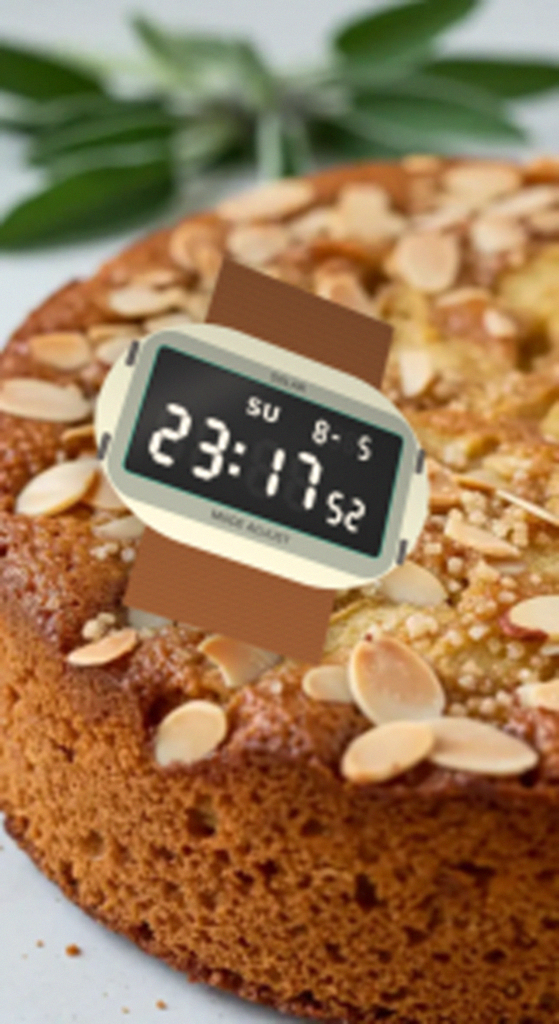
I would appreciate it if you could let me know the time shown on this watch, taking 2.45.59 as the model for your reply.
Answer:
23.17.52
